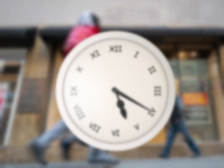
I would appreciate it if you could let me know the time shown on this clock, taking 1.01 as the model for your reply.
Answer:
5.20
